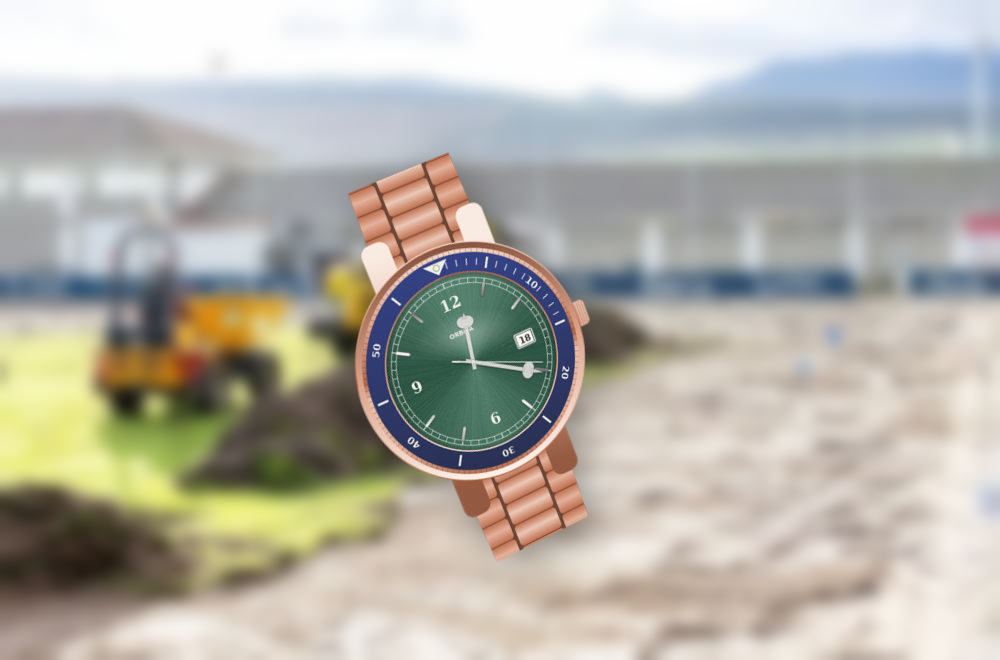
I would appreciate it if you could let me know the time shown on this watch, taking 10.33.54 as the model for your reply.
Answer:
12.20.19
